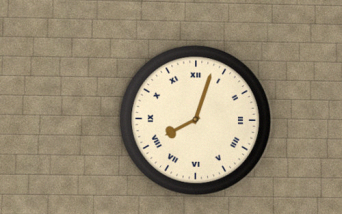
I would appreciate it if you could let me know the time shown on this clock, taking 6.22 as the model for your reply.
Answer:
8.03
